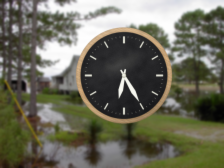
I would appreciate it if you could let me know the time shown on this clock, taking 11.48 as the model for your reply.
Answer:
6.25
